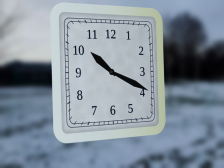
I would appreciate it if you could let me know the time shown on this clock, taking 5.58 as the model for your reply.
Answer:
10.19
